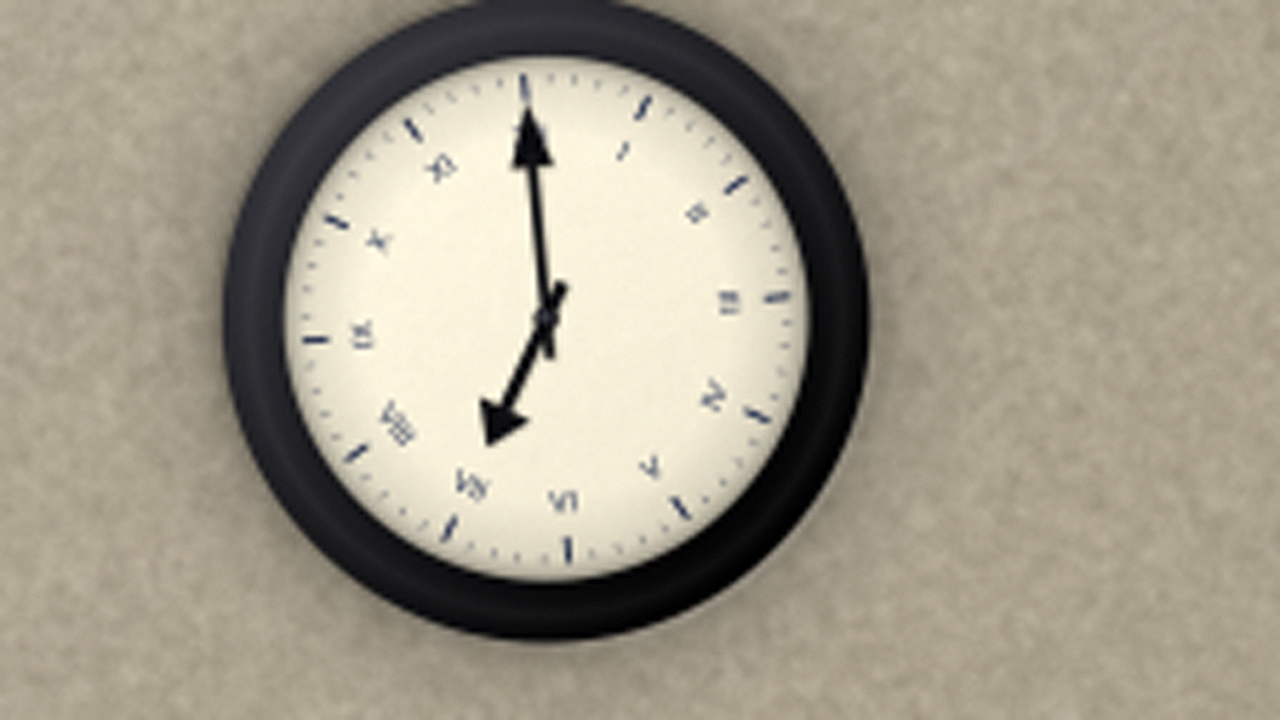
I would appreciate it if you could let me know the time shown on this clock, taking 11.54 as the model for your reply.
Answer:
7.00
